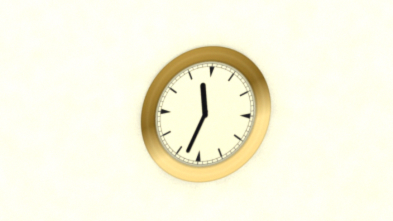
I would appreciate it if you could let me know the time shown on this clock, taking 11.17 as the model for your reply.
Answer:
11.33
